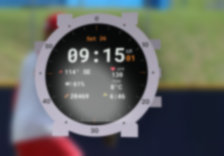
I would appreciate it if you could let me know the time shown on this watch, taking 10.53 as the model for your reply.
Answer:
9.15
